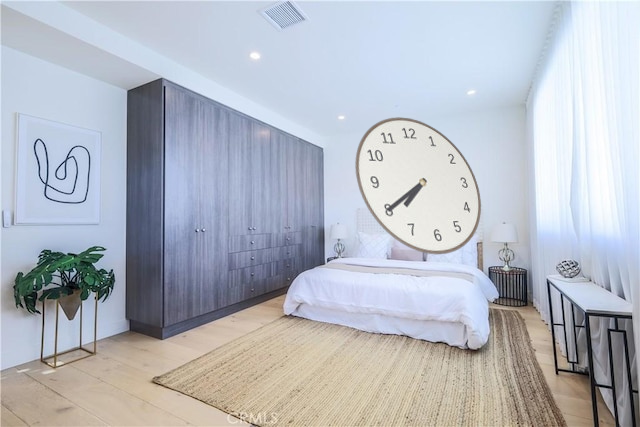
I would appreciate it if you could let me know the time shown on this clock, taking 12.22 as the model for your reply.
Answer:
7.40
